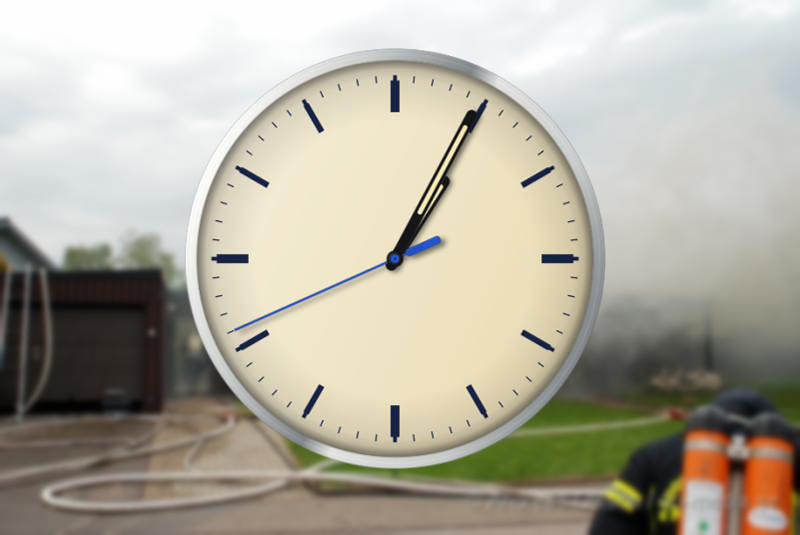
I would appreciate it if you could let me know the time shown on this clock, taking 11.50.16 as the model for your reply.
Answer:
1.04.41
